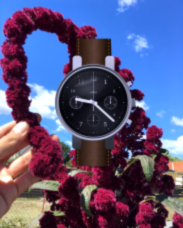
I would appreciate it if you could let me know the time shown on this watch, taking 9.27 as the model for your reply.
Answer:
9.22
